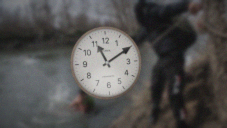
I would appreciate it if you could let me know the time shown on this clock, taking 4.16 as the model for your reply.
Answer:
11.10
